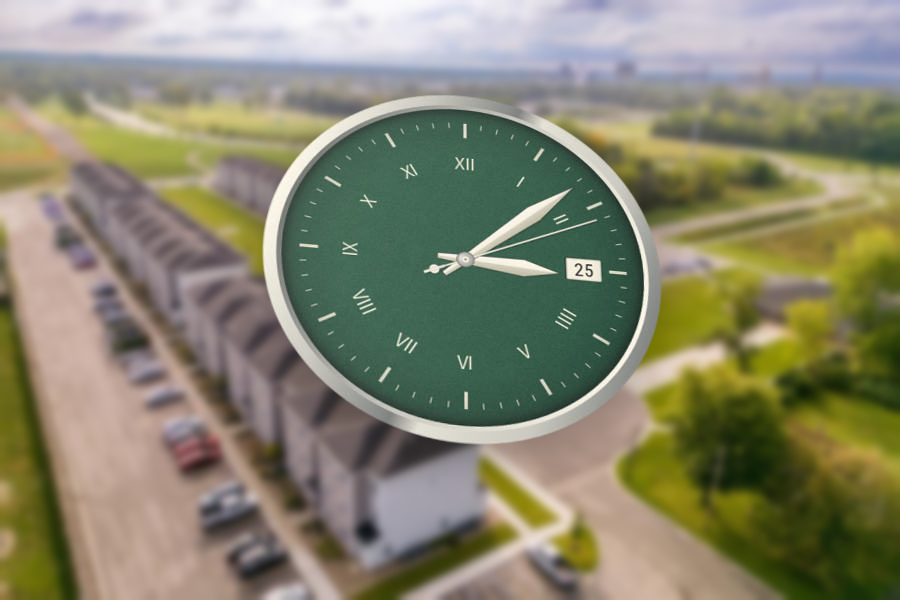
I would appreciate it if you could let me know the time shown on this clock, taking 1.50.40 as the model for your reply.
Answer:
3.08.11
